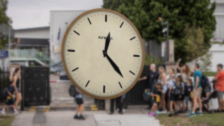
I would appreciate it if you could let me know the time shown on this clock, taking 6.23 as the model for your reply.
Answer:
12.23
